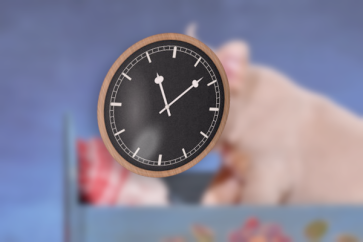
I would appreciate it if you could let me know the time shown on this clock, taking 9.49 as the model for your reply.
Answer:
11.08
